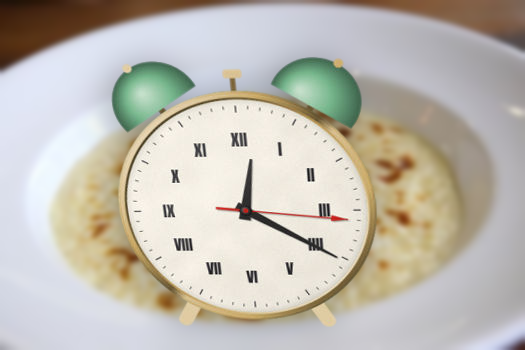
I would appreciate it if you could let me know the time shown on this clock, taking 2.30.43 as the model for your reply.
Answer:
12.20.16
